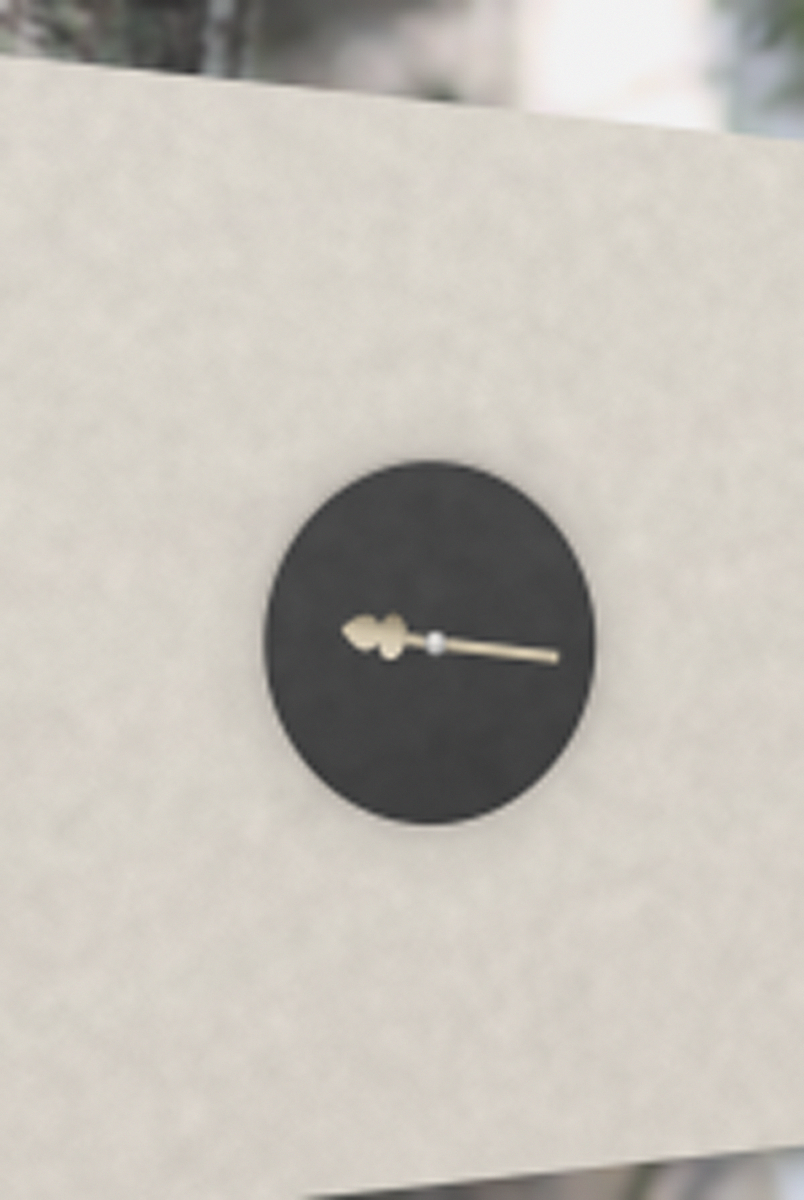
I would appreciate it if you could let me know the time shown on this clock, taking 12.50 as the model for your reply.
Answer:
9.16
